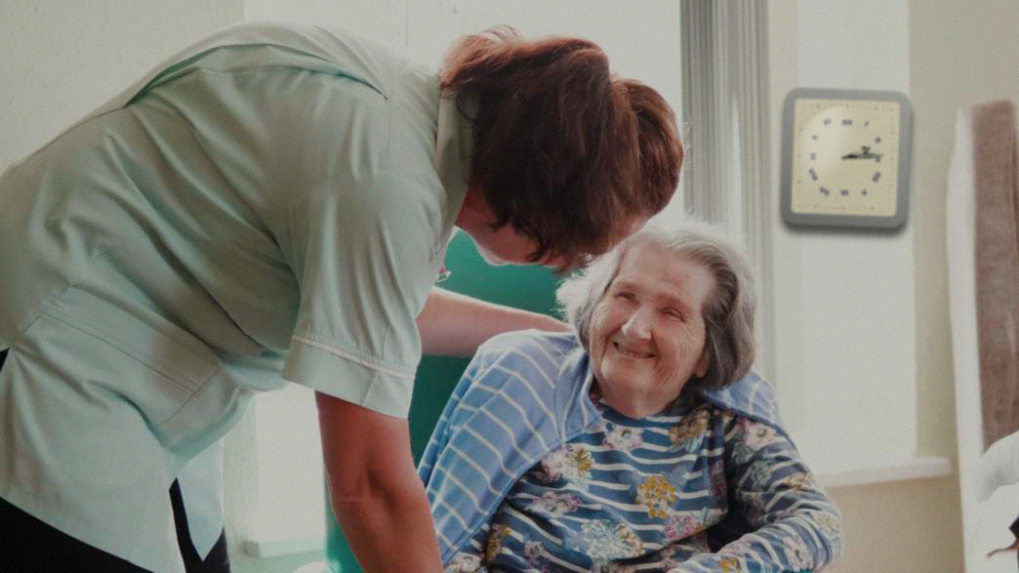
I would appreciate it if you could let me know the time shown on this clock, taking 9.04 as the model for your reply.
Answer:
2.14
